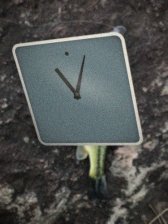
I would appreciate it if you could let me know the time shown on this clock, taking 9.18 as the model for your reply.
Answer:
11.04
